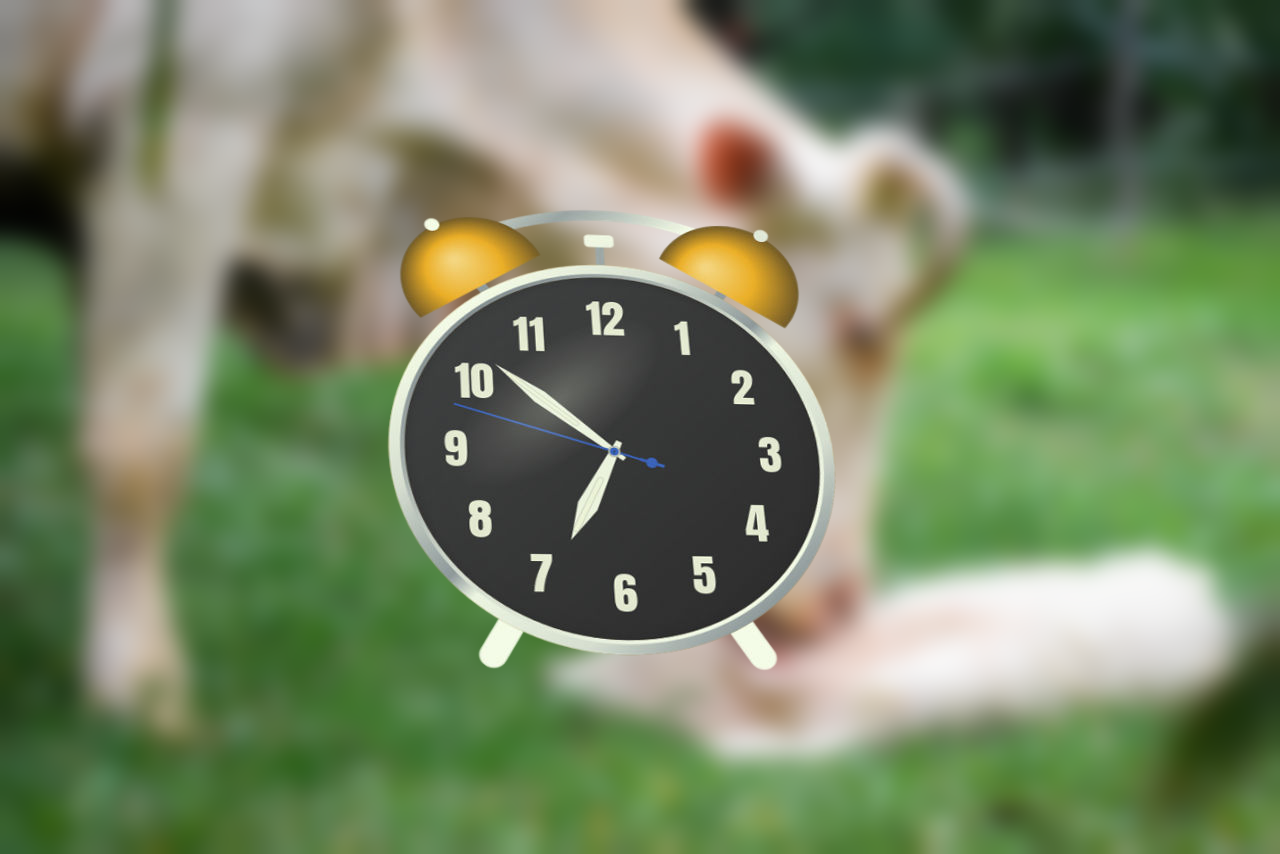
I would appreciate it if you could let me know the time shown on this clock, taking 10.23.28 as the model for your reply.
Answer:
6.51.48
